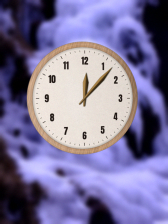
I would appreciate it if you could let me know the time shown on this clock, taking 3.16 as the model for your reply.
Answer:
12.07
